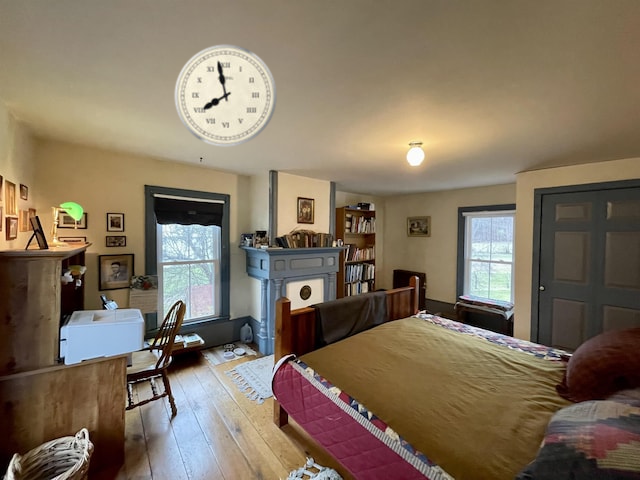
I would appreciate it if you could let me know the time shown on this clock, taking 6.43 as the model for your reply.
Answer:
7.58
